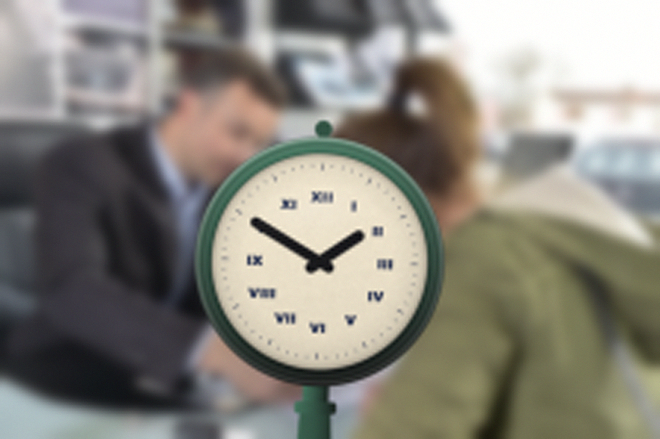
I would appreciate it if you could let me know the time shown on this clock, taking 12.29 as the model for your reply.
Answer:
1.50
